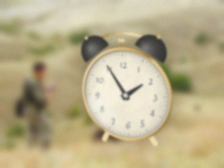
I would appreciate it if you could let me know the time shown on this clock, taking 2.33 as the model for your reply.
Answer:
1.55
